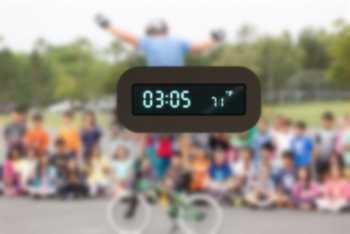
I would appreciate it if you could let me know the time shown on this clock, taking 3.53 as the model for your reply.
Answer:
3.05
